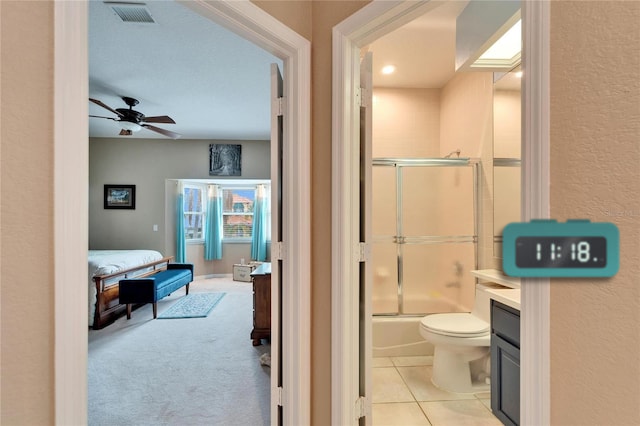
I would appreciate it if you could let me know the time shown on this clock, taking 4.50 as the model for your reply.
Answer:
11.18
